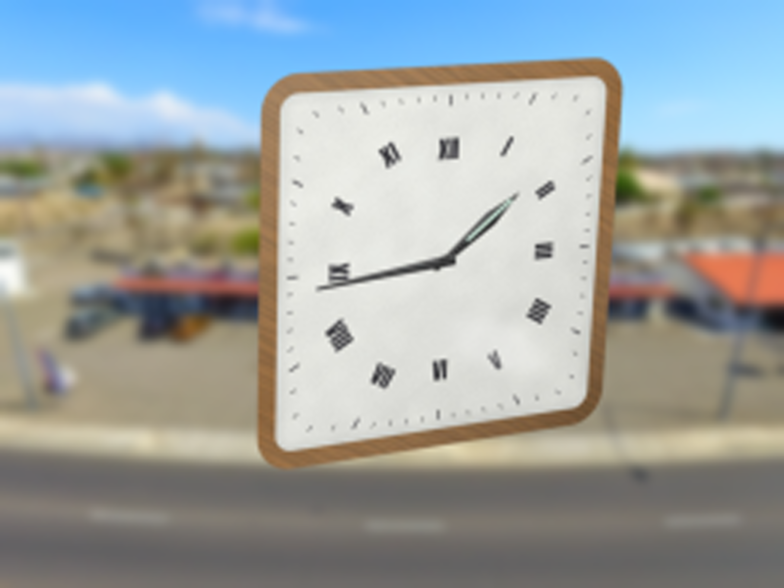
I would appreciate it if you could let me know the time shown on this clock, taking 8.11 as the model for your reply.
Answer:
1.44
